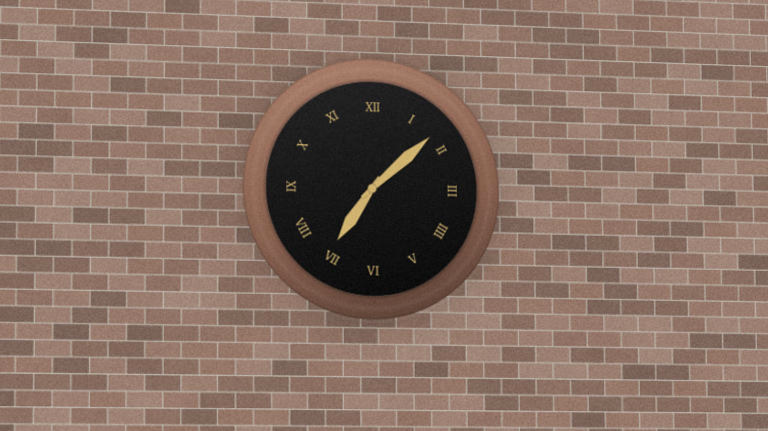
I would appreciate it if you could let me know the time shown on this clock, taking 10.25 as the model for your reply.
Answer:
7.08
